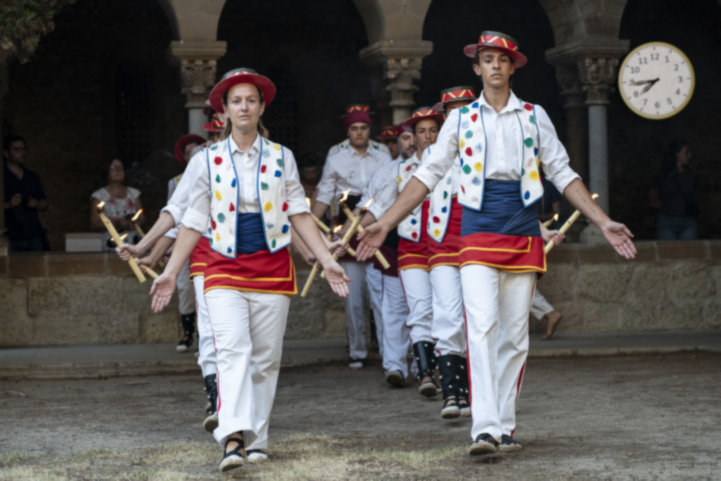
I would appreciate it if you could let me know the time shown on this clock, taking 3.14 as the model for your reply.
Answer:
7.44
